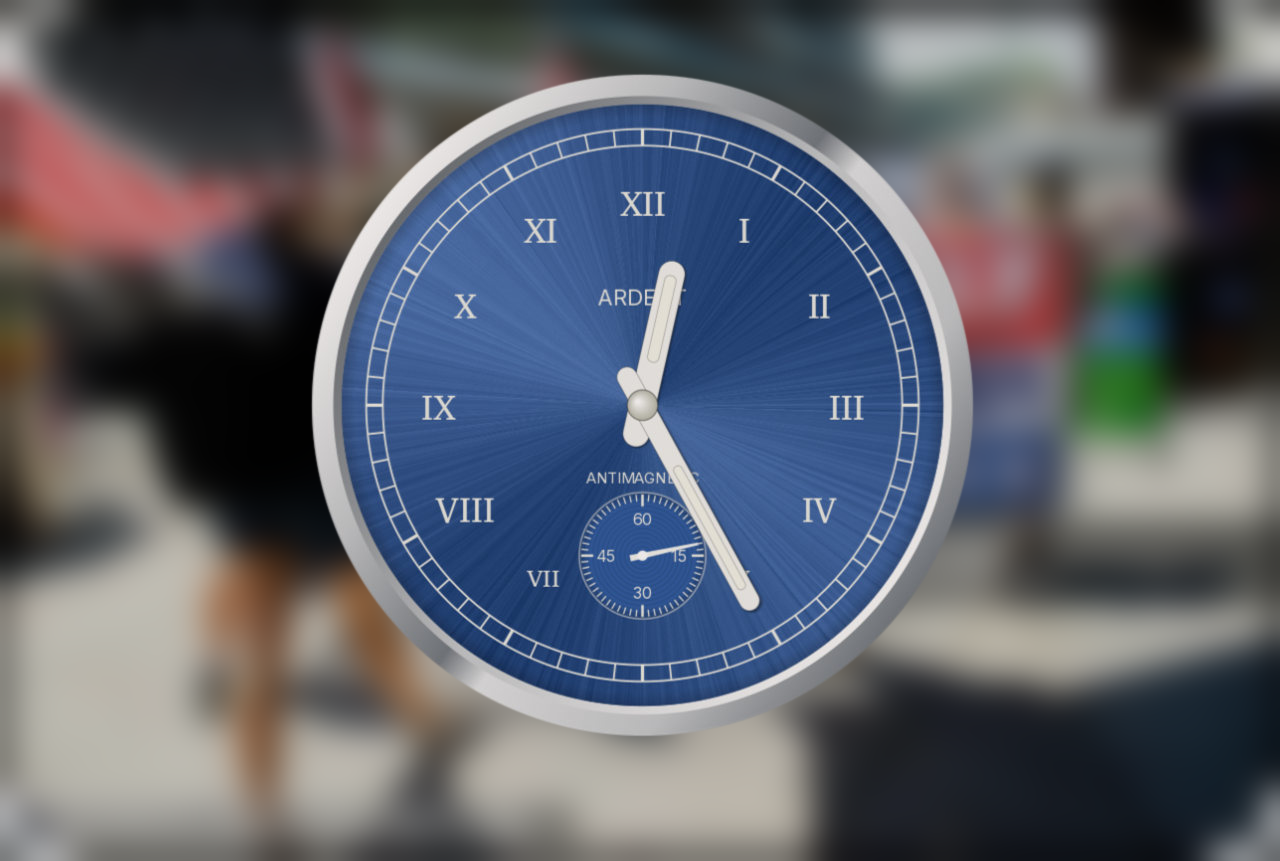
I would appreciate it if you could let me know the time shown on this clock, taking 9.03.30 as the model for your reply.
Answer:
12.25.13
